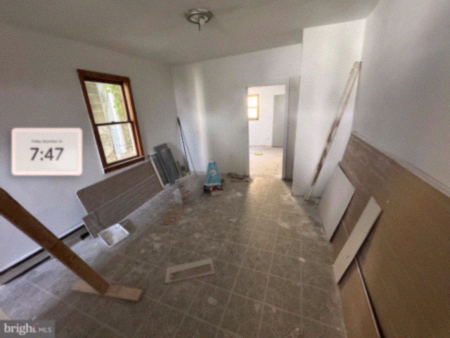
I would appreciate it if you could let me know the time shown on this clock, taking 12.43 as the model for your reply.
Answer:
7.47
